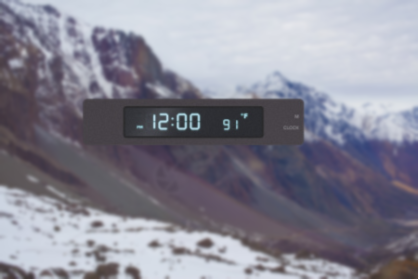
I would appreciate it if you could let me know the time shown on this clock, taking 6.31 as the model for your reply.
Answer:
12.00
